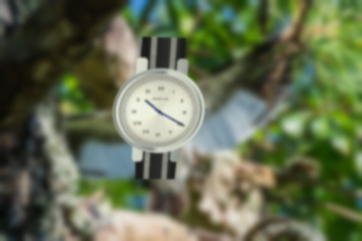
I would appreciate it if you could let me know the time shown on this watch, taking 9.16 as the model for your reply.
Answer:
10.20
